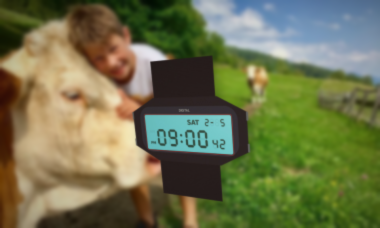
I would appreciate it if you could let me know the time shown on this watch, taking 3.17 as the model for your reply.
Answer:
9.00
